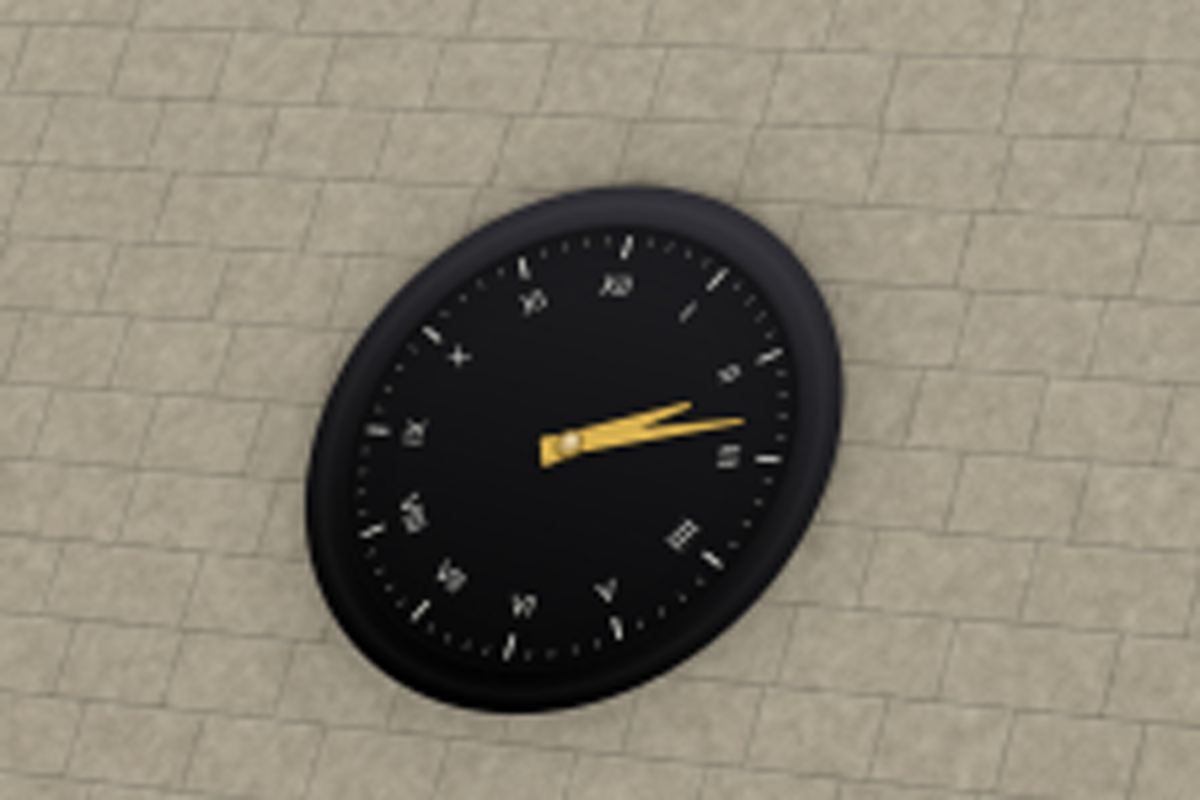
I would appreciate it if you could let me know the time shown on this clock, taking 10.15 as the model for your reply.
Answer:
2.13
